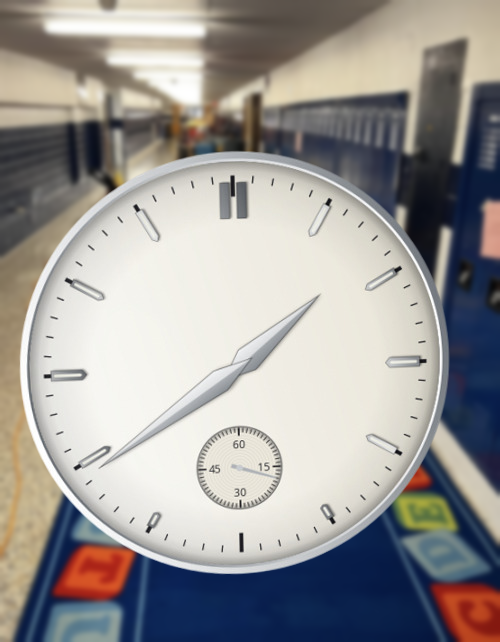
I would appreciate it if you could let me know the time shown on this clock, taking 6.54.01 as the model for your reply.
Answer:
1.39.18
